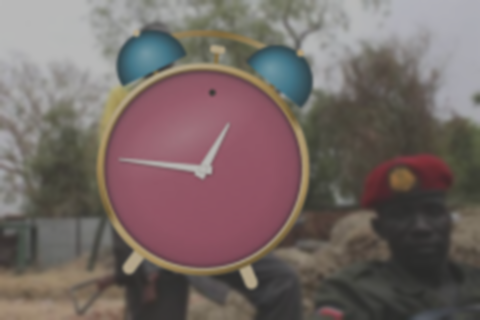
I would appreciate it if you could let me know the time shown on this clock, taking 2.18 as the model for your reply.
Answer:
12.45
